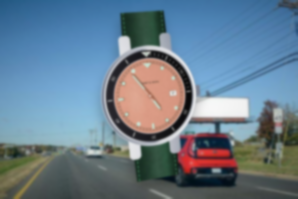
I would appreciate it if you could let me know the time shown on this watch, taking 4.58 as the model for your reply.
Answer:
4.54
